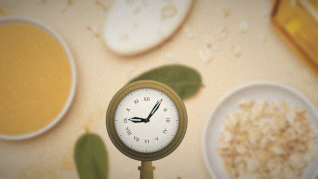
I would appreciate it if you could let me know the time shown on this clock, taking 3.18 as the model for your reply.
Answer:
9.06
